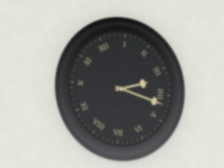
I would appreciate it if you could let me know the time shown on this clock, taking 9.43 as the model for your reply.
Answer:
3.22
